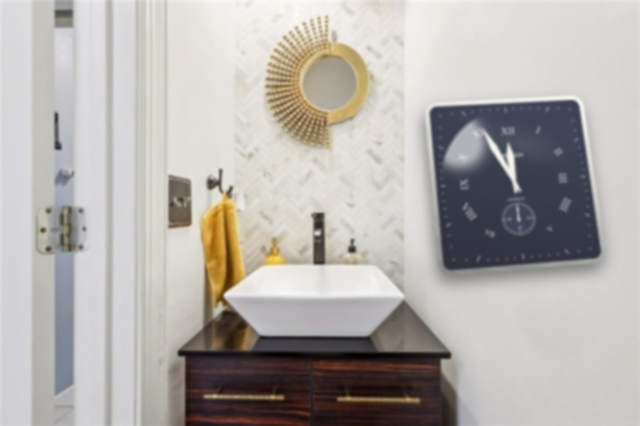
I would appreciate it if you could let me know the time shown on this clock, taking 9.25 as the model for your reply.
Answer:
11.56
